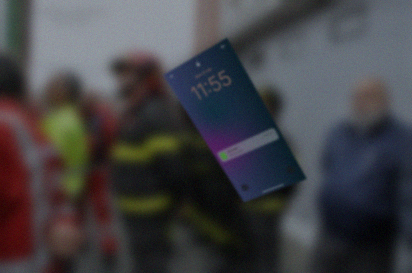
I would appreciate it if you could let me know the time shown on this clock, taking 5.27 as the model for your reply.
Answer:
11.55
